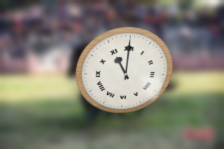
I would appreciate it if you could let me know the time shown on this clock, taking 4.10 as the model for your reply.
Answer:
11.00
